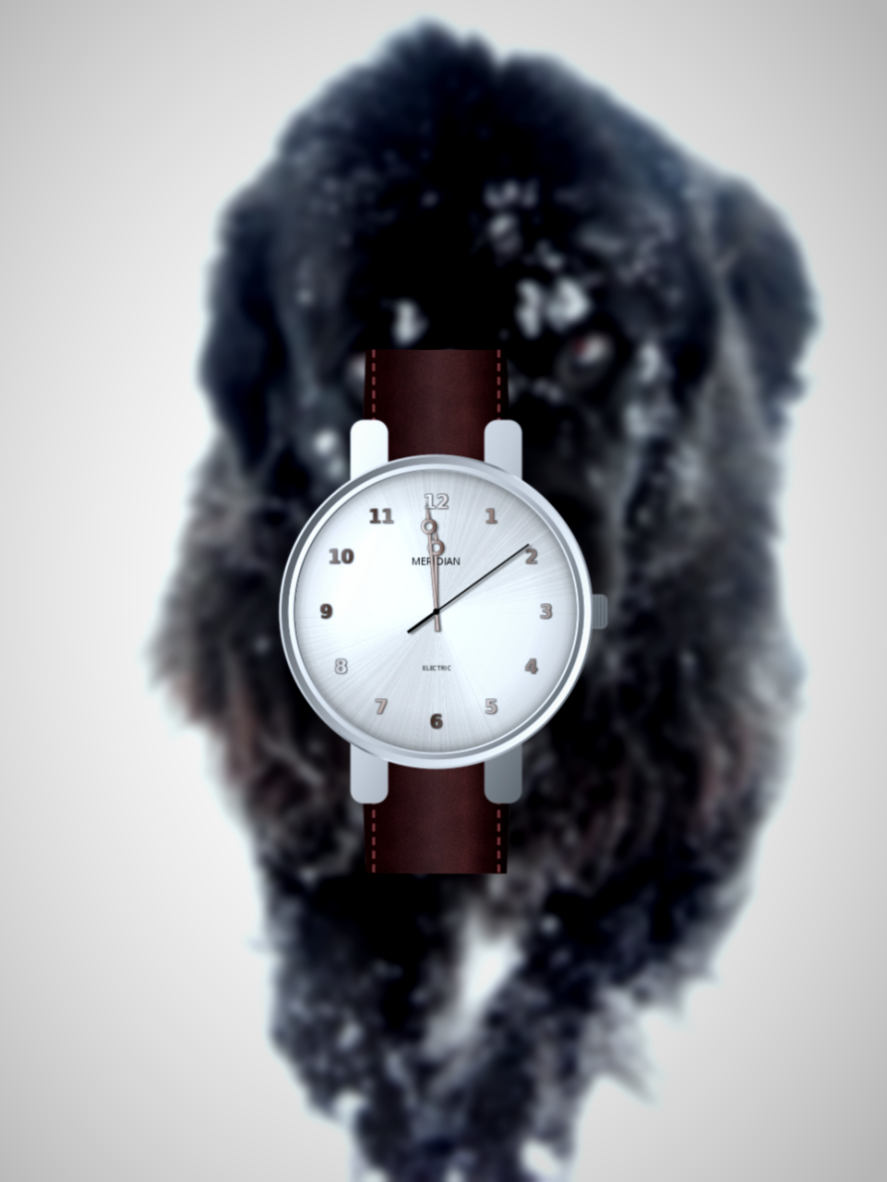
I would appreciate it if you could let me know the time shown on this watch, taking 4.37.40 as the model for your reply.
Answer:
11.59.09
